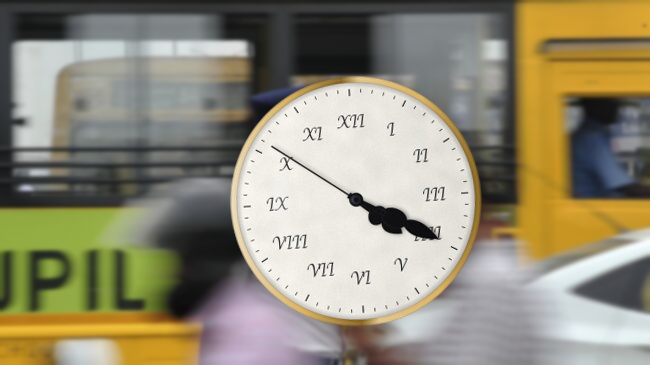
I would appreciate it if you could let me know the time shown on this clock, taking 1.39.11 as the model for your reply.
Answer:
4.19.51
